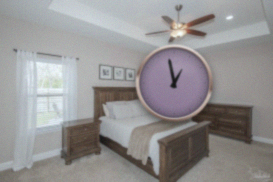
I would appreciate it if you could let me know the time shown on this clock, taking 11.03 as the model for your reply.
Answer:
12.58
